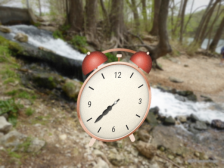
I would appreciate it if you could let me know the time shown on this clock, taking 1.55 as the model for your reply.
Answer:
7.38
